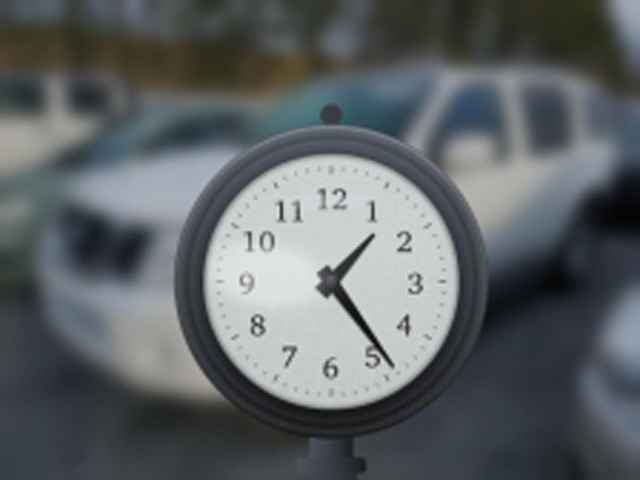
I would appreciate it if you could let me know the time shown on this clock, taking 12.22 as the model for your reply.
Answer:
1.24
